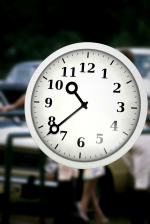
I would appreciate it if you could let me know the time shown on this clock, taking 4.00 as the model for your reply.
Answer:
10.38
